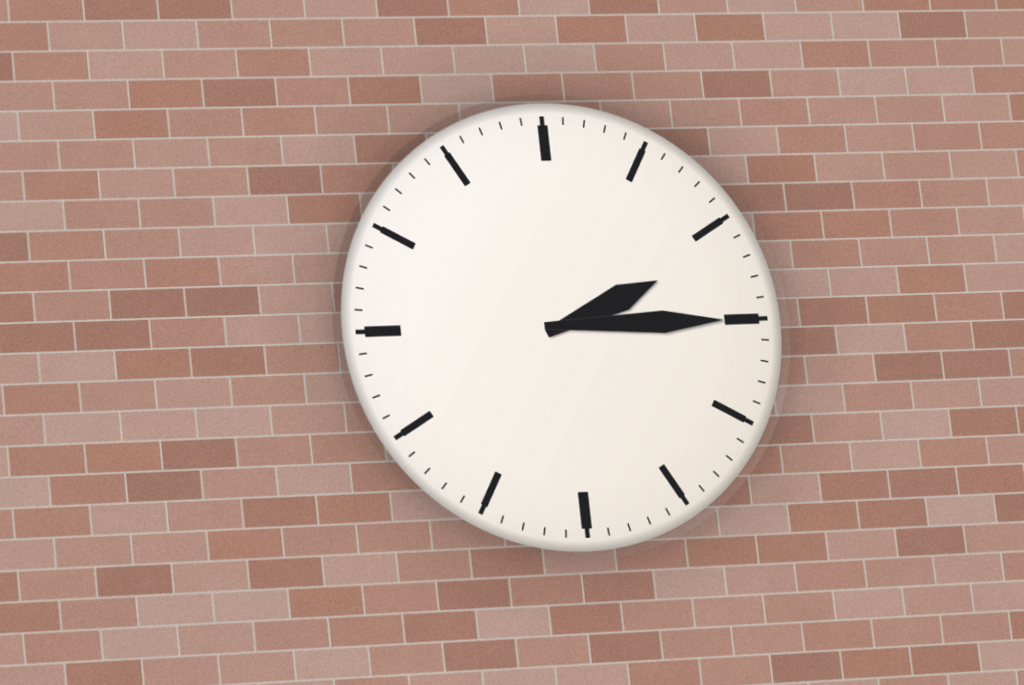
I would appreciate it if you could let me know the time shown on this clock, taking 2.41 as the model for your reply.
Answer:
2.15
